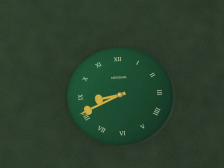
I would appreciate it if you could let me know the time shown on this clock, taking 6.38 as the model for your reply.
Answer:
8.41
